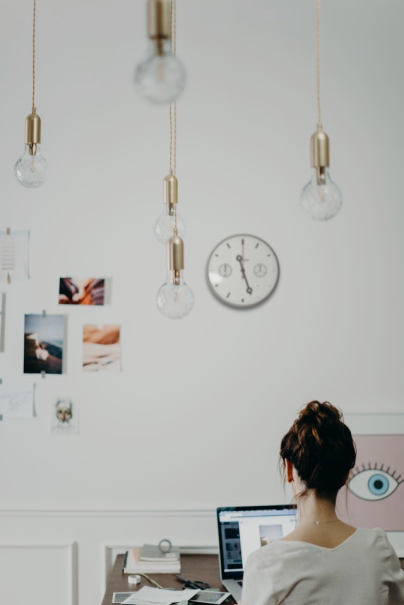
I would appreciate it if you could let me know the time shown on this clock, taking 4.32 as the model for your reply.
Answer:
11.27
